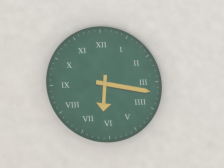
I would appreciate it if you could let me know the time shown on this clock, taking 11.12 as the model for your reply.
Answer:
6.17
